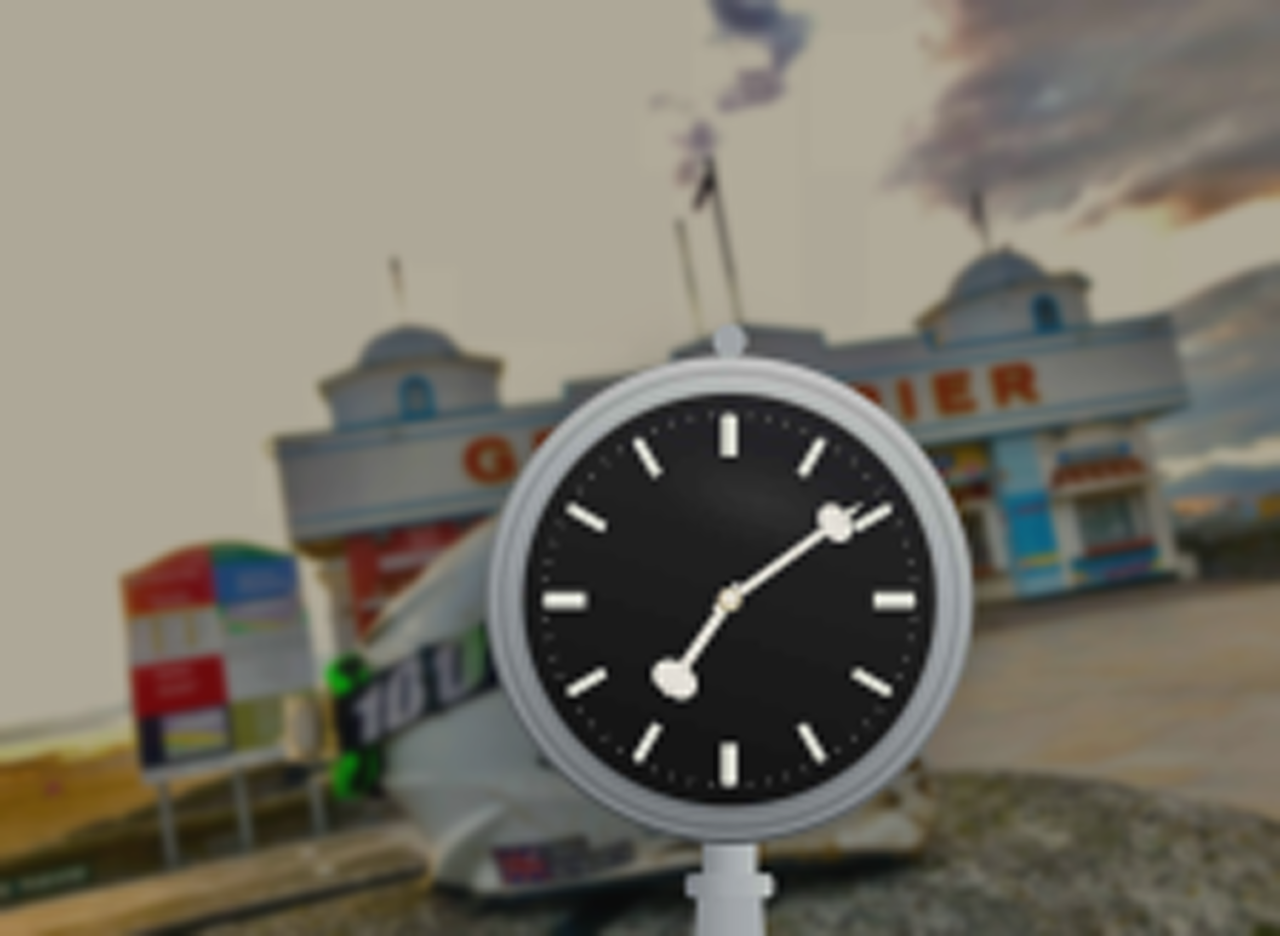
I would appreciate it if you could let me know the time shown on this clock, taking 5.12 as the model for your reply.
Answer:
7.09
